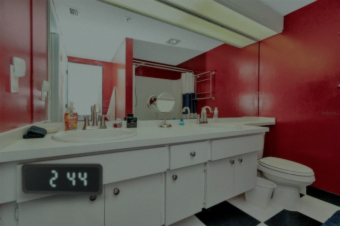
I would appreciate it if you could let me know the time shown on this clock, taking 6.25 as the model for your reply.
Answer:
2.44
